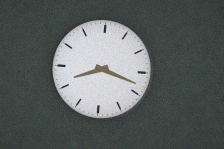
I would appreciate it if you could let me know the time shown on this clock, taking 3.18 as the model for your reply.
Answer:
8.18
